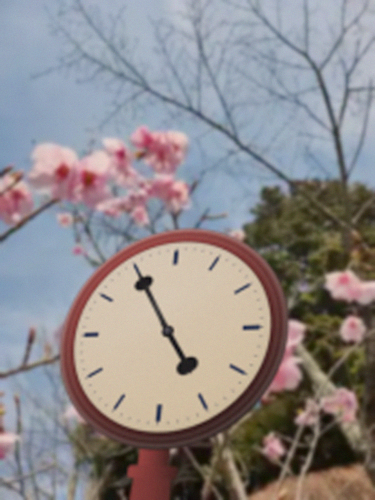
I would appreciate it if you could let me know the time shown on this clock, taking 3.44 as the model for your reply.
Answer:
4.55
